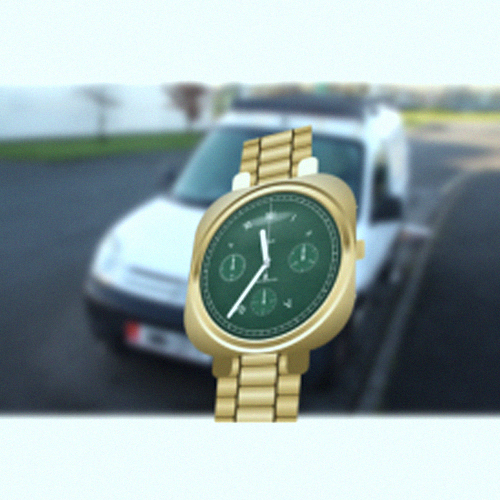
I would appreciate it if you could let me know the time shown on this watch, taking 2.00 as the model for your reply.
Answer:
11.36
